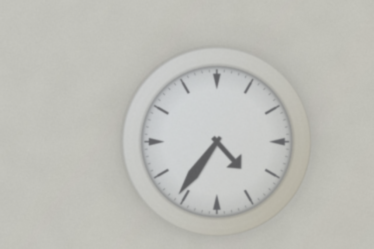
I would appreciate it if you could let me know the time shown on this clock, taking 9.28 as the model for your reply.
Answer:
4.36
